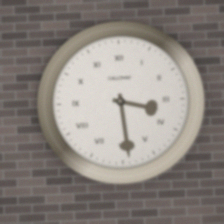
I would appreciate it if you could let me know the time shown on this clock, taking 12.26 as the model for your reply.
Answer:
3.29
